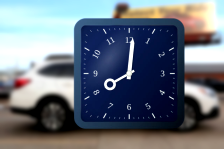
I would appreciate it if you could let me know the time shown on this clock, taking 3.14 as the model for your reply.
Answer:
8.01
